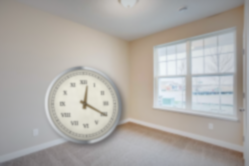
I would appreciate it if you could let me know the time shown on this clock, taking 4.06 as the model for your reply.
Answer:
12.20
